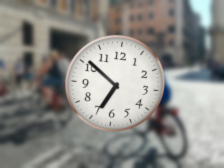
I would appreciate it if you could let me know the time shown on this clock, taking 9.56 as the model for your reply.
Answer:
6.51
